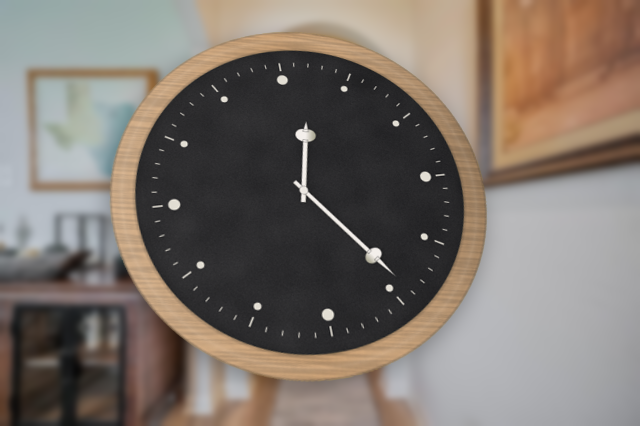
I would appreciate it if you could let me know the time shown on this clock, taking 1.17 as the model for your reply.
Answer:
12.24
